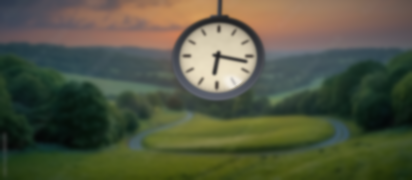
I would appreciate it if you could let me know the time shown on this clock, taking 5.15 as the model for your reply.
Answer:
6.17
